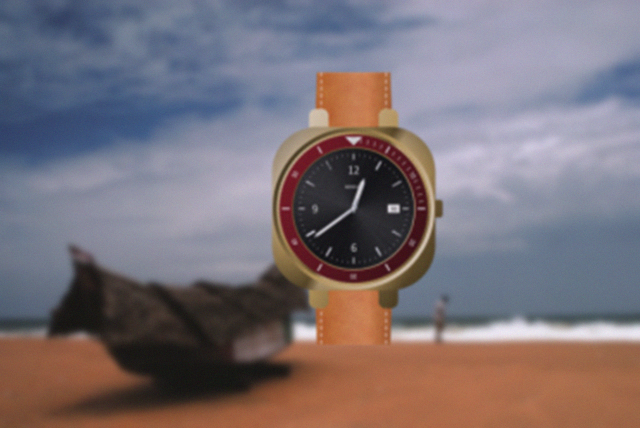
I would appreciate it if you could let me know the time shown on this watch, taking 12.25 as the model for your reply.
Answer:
12.39
